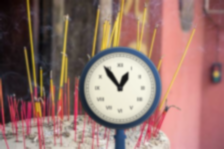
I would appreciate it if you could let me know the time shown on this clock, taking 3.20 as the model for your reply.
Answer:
12.54
